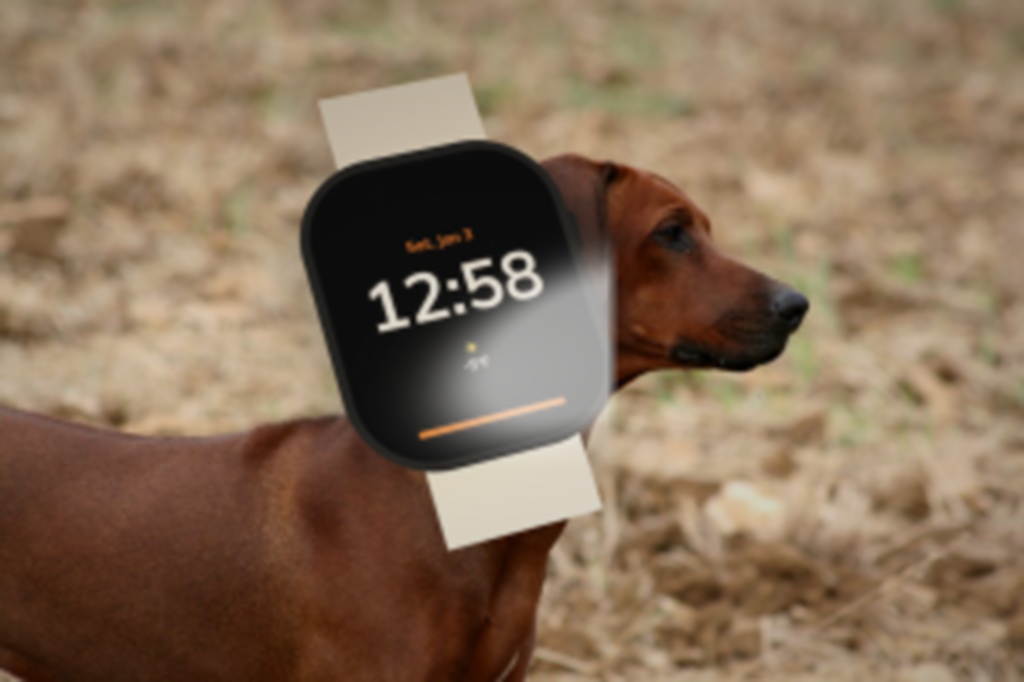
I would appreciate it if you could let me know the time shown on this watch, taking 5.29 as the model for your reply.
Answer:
12.58
